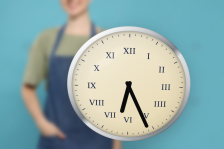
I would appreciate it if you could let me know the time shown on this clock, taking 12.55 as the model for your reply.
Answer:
6.26
